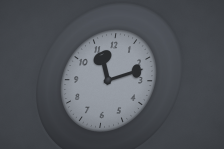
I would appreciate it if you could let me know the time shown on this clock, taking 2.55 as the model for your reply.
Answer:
11.12
